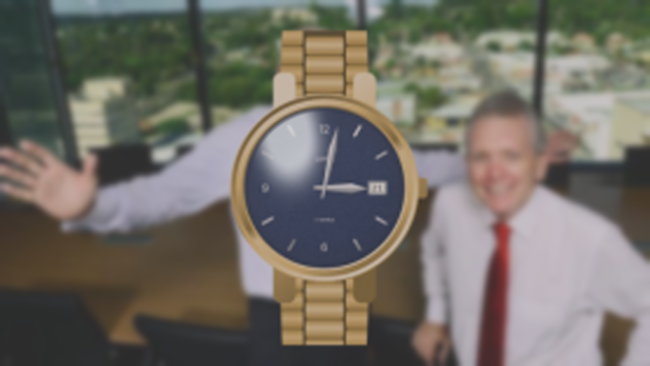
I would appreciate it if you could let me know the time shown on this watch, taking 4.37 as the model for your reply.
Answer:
3.02
